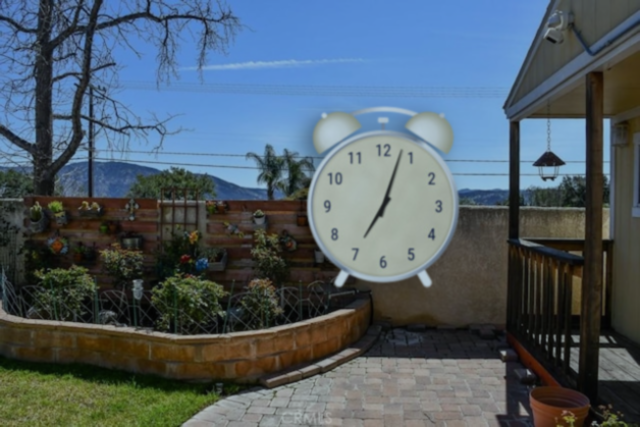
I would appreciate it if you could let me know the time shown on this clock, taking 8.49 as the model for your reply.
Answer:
7.03
